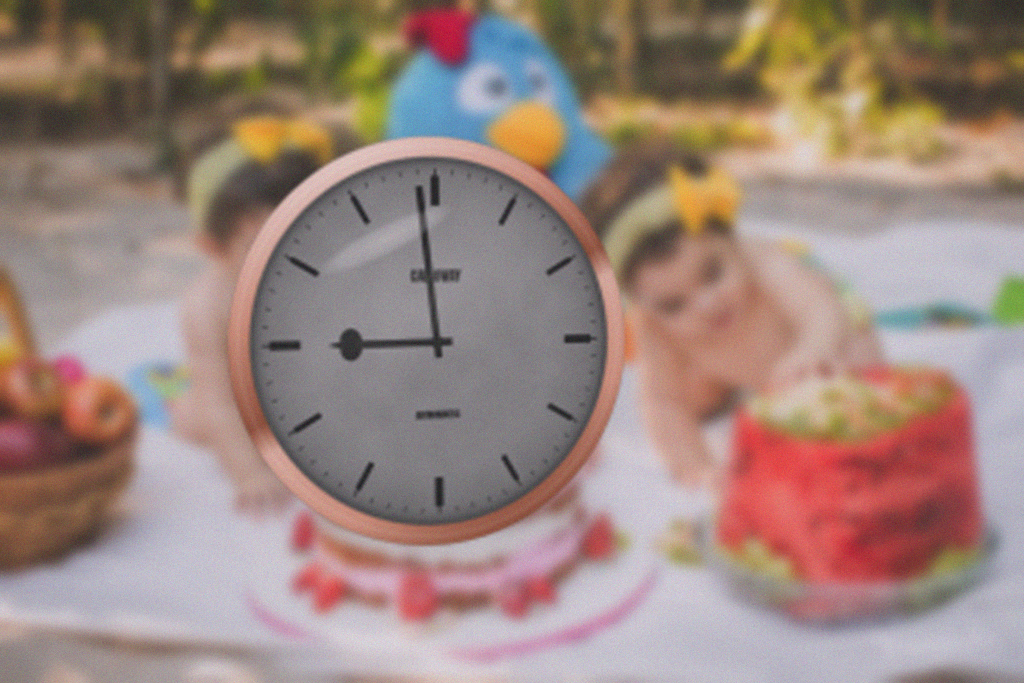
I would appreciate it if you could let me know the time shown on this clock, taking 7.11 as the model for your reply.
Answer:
8.59
